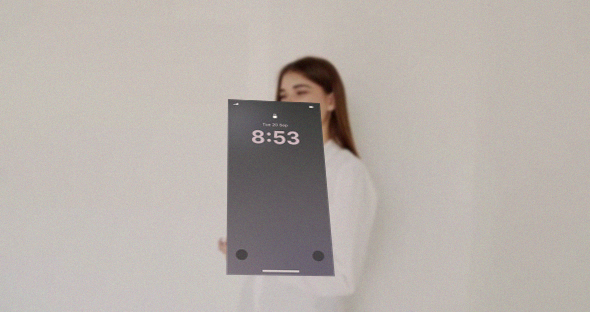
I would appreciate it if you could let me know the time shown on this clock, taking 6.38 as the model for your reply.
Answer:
8.53
